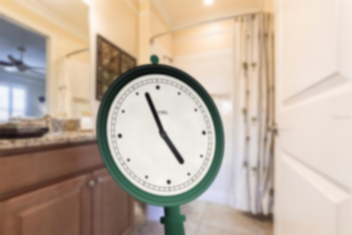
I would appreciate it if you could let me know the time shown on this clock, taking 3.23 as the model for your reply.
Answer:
4.57
